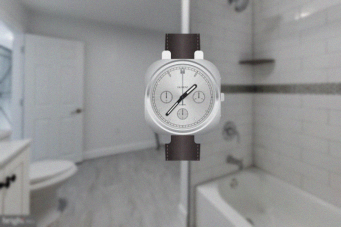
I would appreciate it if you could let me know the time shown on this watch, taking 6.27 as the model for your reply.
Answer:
1.37
